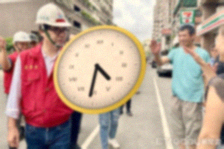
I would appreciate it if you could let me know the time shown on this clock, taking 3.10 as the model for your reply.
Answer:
4.31
